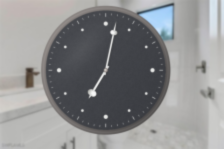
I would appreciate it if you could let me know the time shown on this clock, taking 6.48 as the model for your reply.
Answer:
7.02
